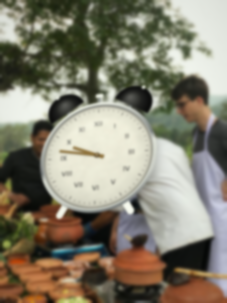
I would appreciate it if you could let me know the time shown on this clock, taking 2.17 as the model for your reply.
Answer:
9.47
